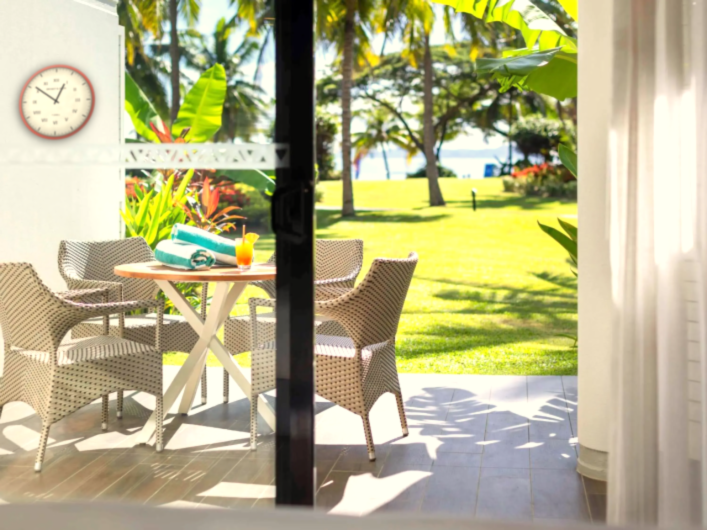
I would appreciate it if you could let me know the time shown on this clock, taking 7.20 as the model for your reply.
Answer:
12.51
